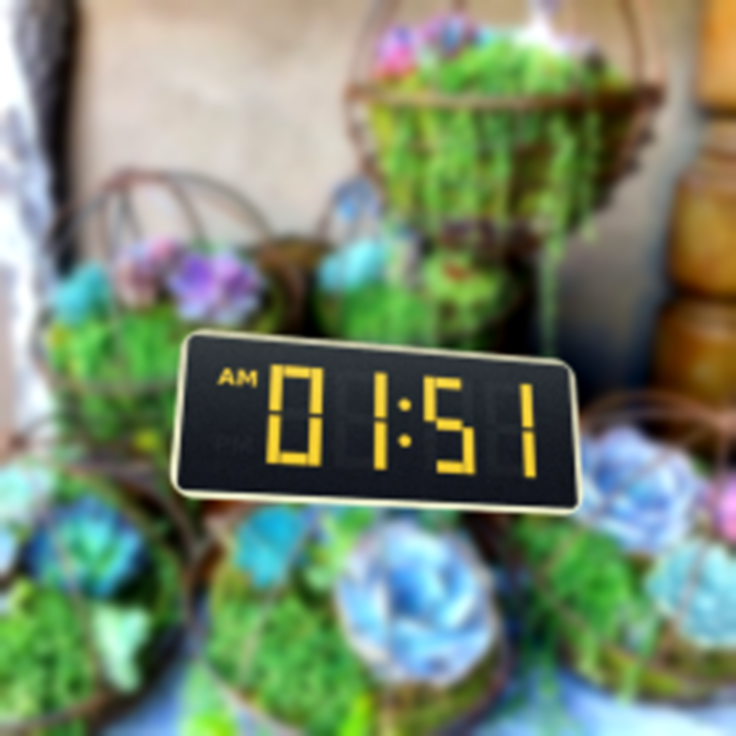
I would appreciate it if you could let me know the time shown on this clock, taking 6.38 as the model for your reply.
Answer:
1.51
